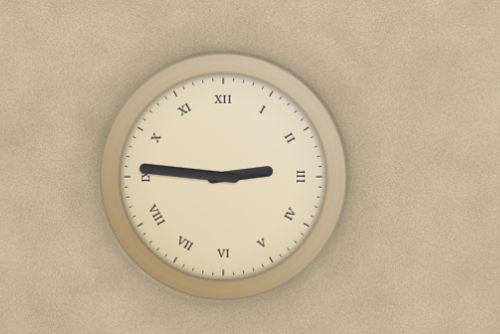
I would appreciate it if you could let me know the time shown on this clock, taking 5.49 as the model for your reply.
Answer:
2.46
